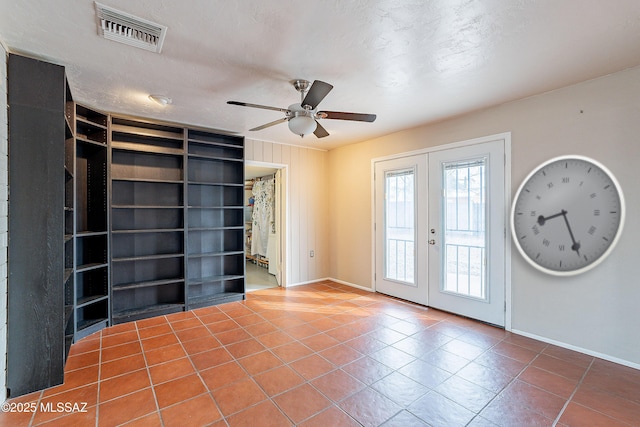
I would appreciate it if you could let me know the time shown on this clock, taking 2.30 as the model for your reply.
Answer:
8.26
